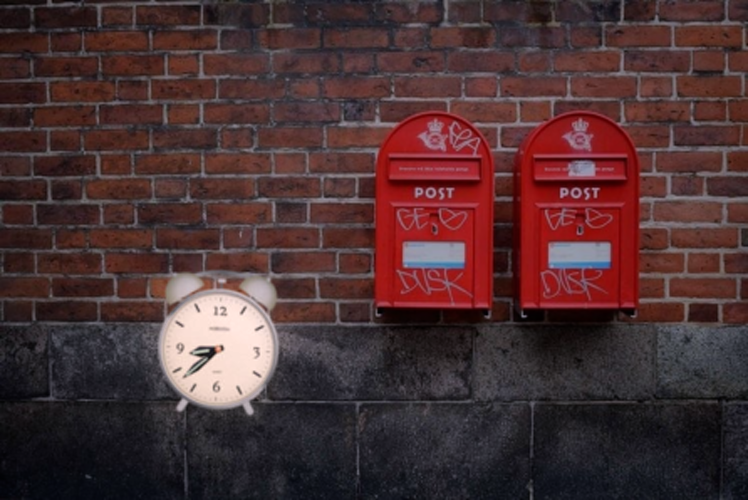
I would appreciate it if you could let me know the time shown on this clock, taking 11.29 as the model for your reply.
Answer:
8.38
